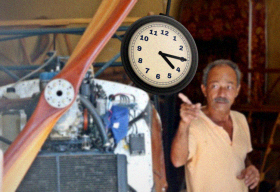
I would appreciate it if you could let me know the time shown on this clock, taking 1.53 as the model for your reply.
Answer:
4.15
